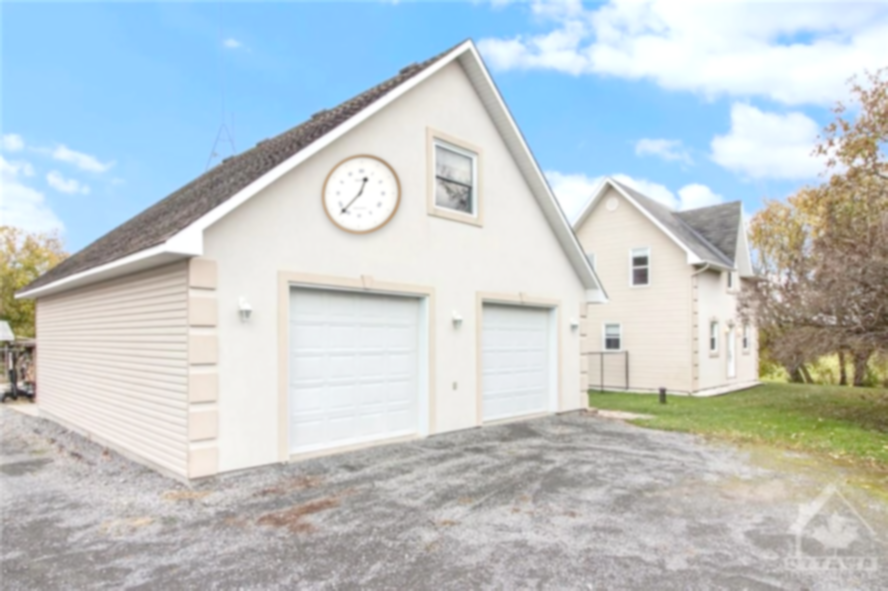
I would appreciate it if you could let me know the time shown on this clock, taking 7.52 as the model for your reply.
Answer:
12.37
